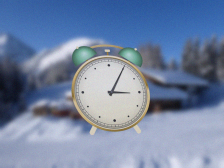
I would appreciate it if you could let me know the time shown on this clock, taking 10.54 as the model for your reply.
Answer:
3.05
